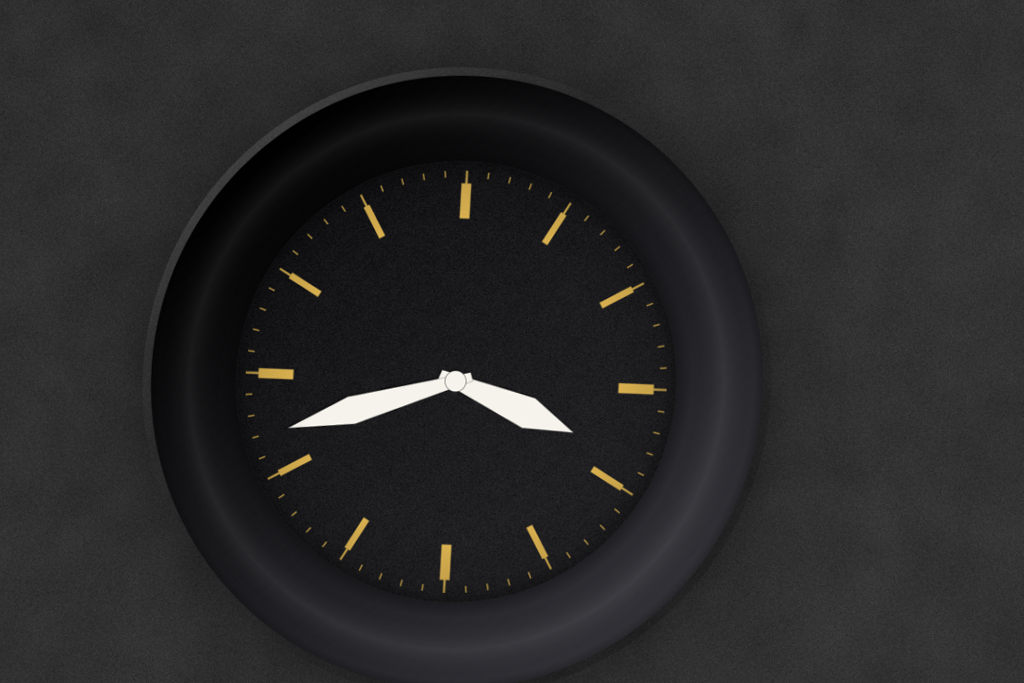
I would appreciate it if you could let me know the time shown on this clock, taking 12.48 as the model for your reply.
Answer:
3.42
